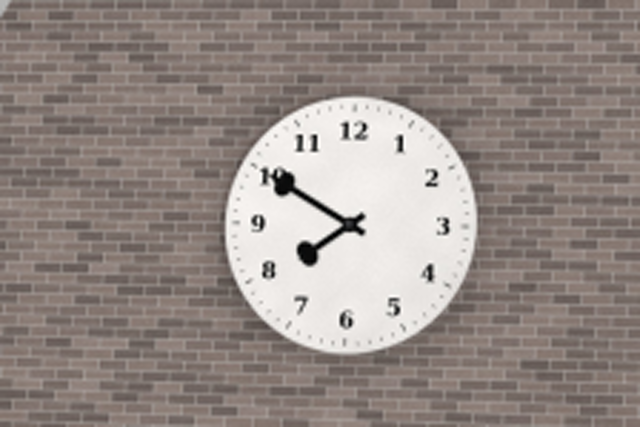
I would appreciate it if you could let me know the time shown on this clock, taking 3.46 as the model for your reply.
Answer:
7.50
